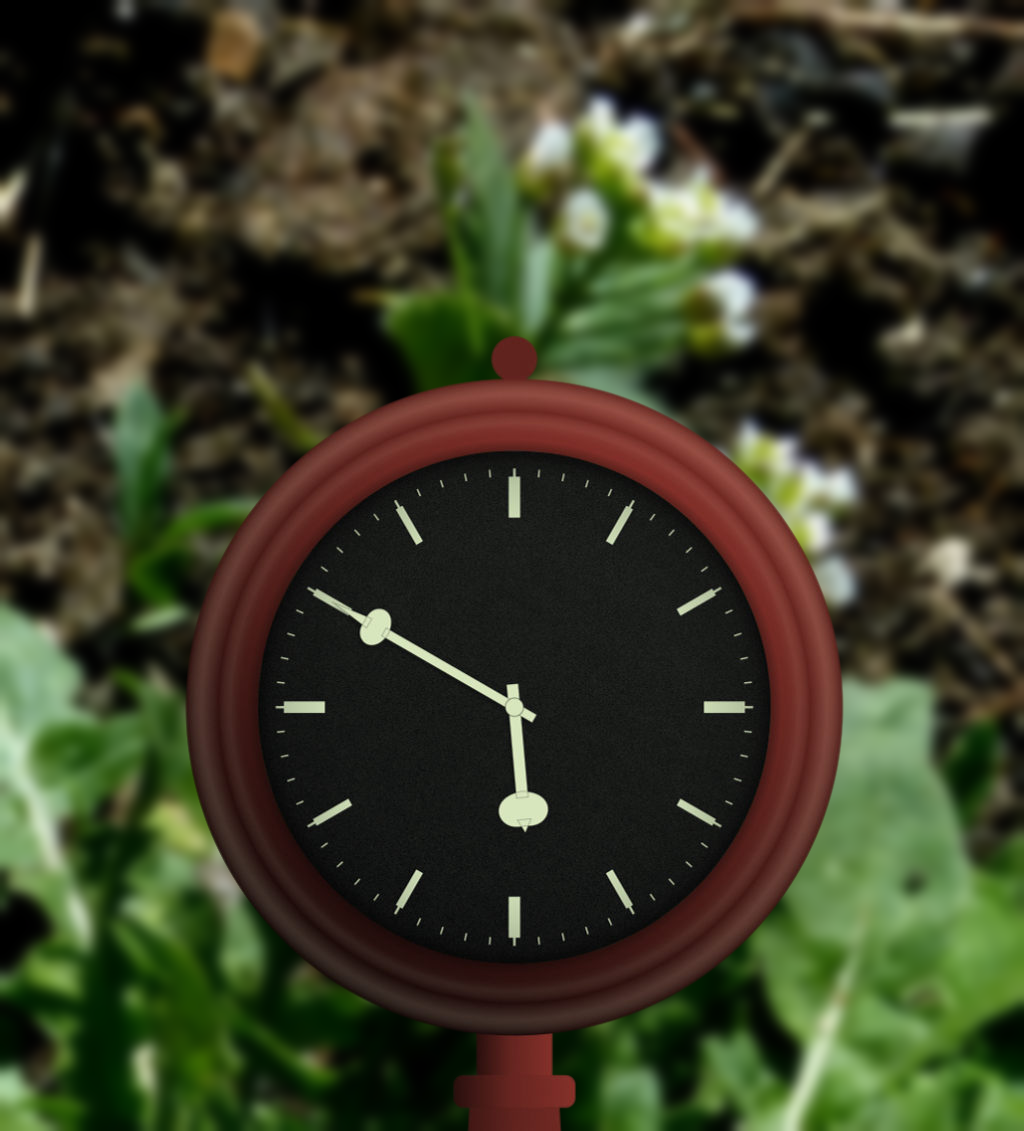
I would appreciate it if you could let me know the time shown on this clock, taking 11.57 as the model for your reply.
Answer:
5.50
